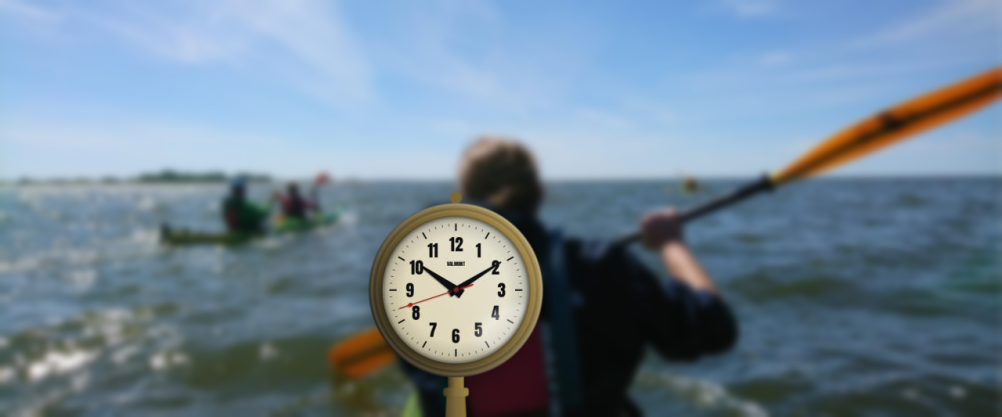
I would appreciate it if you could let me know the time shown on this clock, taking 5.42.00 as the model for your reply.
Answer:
10.09.42
